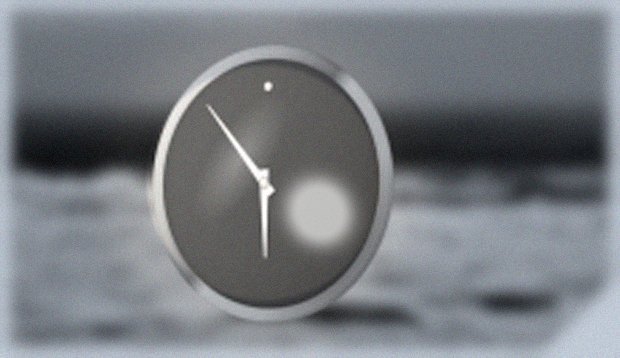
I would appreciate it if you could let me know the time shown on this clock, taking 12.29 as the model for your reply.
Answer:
5.53
